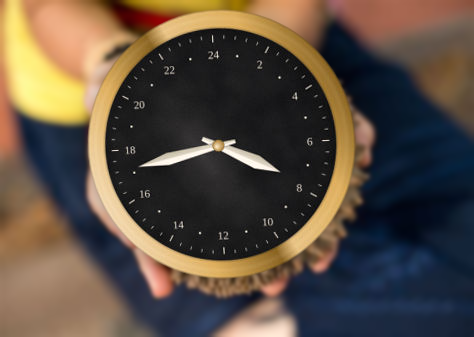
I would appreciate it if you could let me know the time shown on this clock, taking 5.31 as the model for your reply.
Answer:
7.43
